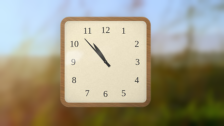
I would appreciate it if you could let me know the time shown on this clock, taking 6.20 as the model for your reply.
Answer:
10.53
